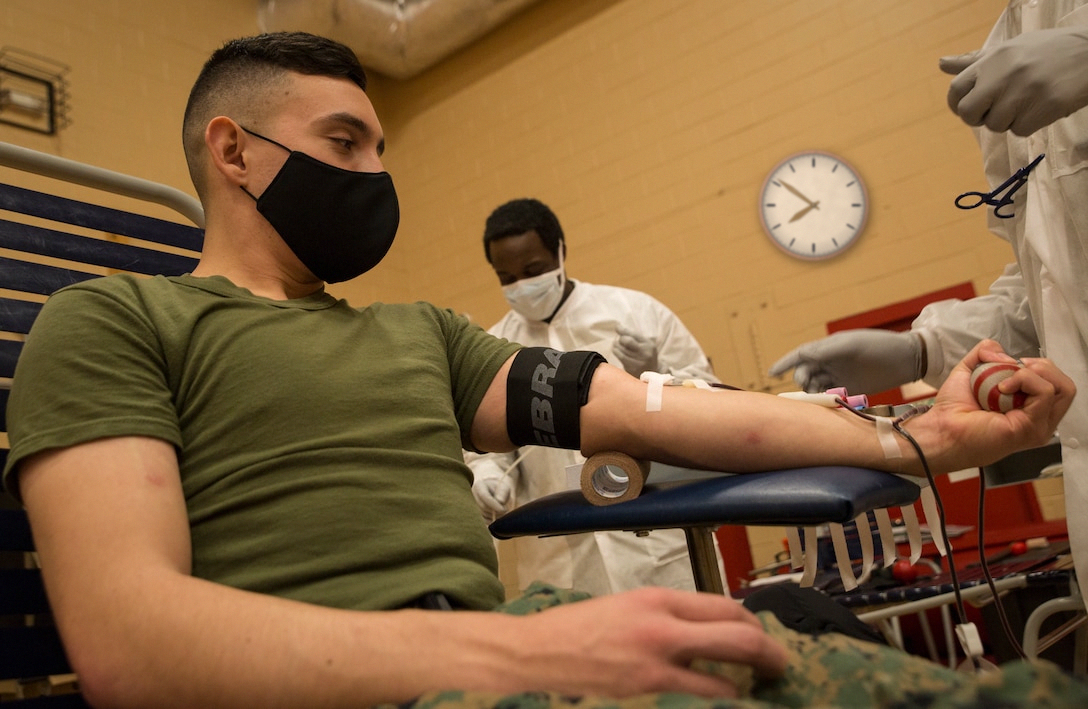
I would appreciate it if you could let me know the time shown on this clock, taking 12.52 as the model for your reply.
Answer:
7.51
